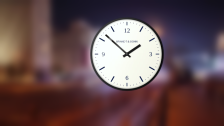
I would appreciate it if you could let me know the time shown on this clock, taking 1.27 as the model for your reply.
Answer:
1.52
